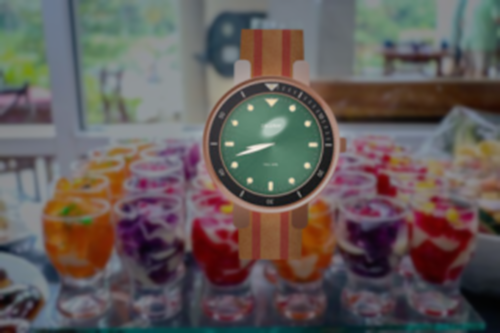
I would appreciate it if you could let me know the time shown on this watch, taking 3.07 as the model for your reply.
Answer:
8.42
